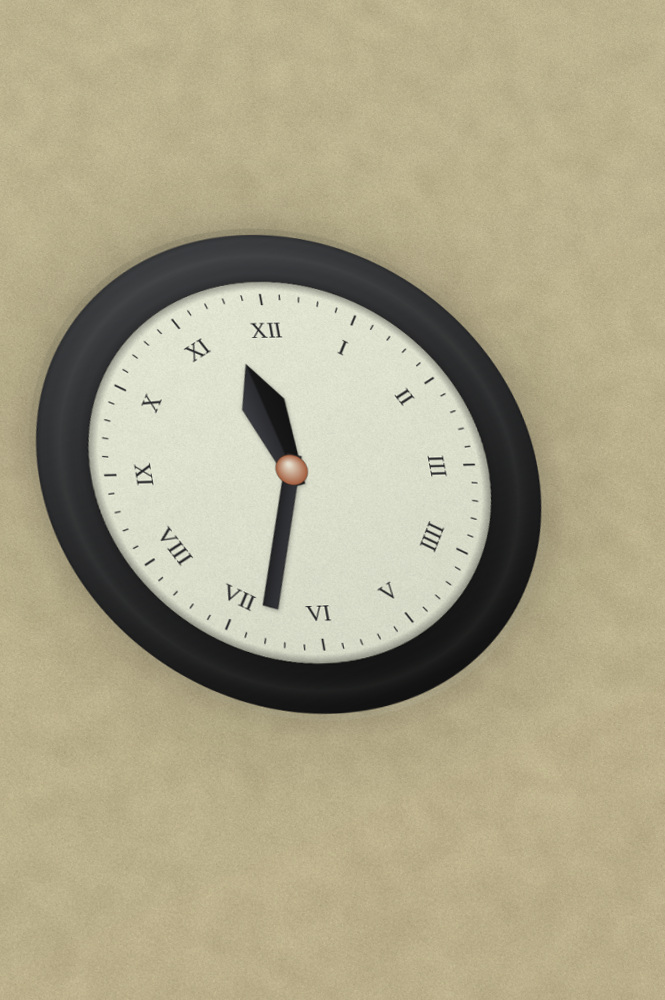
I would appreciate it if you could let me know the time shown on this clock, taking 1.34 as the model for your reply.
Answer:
11.33
